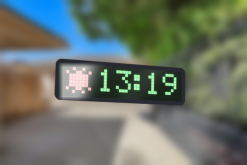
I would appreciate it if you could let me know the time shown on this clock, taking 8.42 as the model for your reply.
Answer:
13.19
